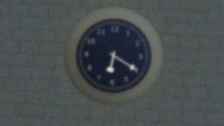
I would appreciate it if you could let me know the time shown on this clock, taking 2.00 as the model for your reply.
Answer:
6.20
